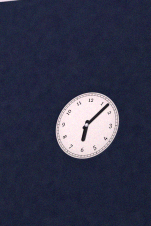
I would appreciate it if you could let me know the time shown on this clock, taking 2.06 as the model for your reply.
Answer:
6.07
